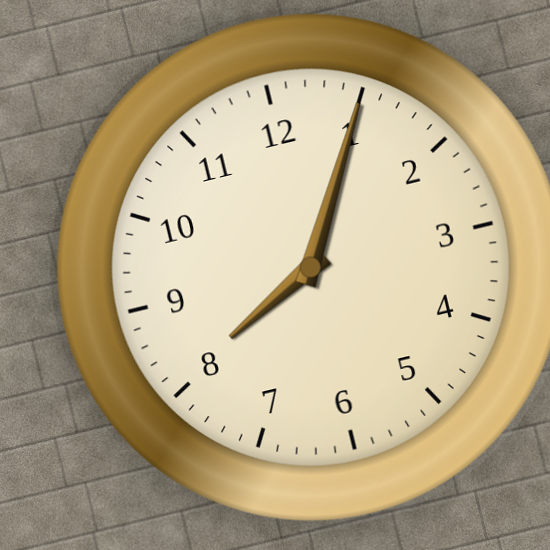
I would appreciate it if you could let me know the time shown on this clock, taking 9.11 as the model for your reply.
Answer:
8.05
